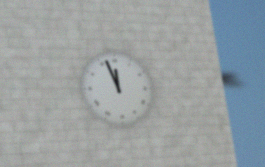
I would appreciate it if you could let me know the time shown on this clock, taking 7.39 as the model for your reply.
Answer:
11.57
